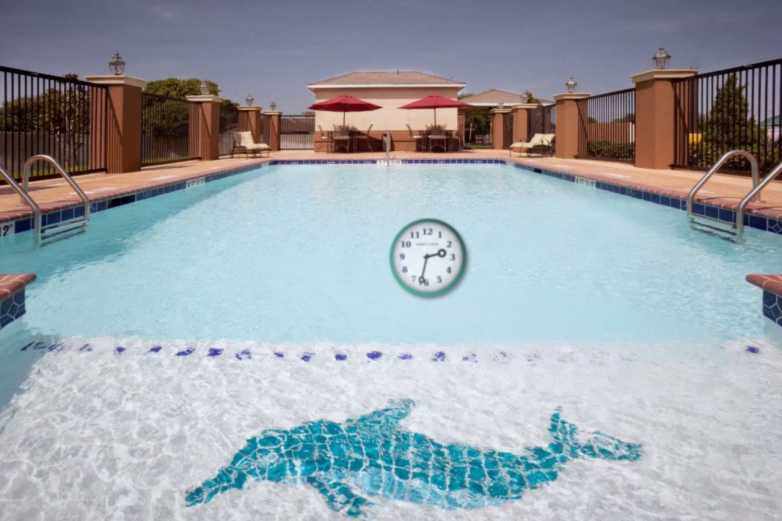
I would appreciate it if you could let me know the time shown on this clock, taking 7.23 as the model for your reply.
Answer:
2.32
